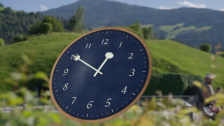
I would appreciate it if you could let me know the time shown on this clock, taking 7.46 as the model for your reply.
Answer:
12.50
